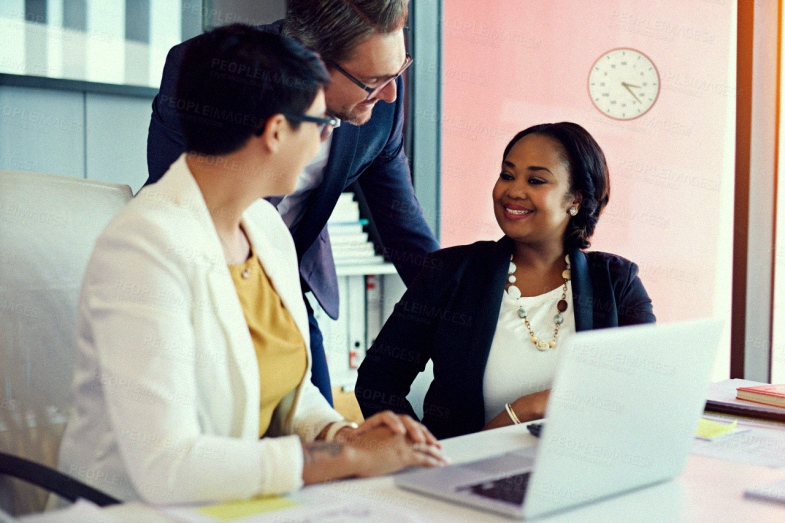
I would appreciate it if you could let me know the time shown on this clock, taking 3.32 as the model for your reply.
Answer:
3.23
